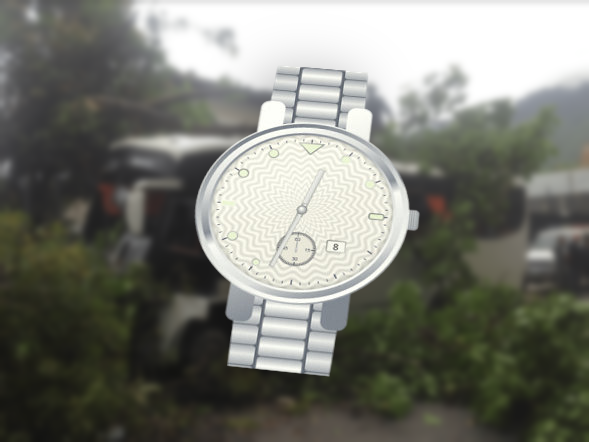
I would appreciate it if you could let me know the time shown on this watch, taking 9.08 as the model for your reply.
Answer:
12.33
